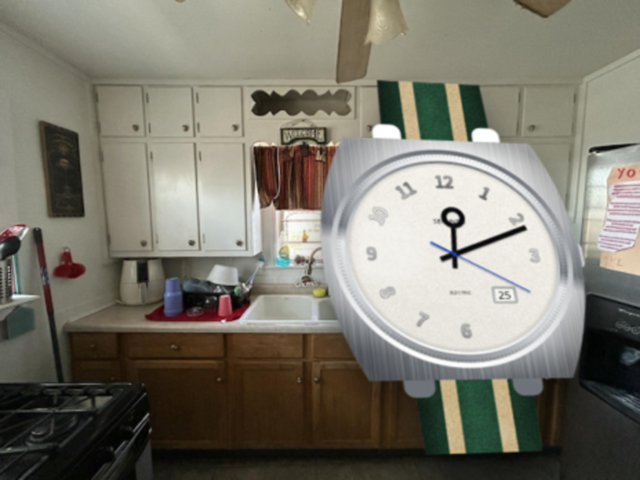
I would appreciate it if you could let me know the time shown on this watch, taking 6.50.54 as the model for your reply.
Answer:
12.11.20
